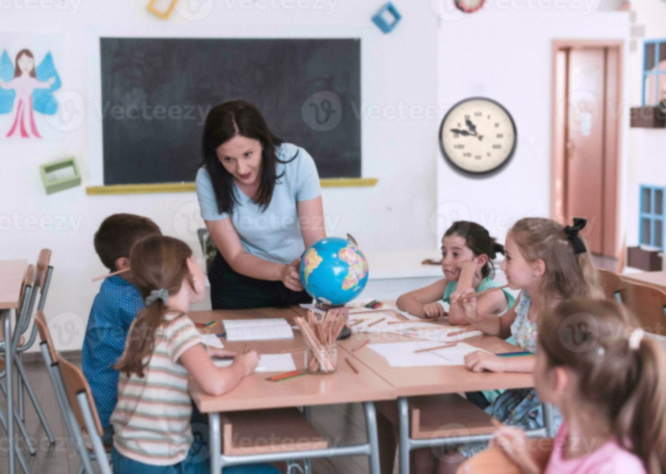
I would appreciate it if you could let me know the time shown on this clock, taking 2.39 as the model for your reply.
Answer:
10.47
